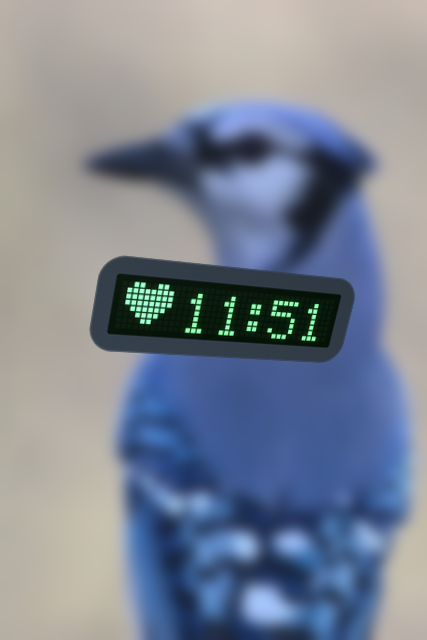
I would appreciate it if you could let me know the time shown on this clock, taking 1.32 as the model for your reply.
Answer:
11.51
